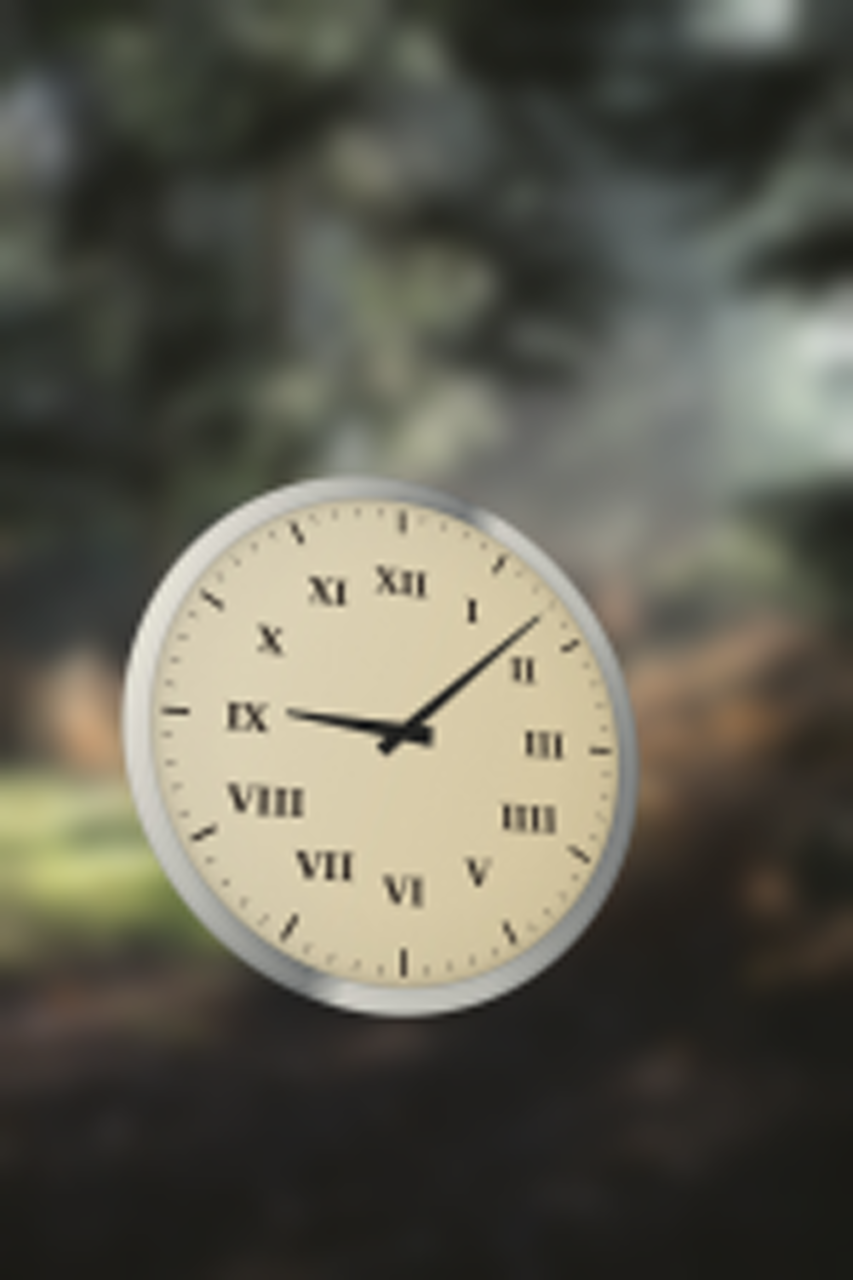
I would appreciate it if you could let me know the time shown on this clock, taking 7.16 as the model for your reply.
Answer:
9.08
